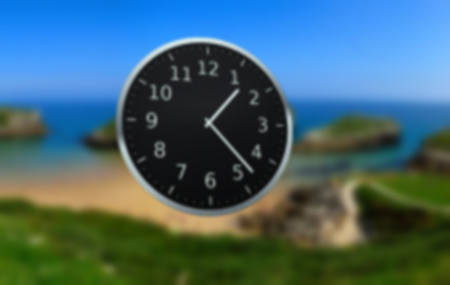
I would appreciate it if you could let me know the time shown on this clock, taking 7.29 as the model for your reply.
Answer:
1.23
